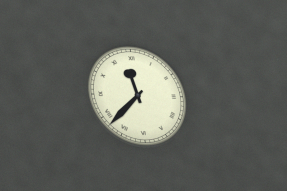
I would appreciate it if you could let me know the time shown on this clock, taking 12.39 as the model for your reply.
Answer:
11.38
